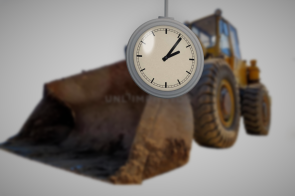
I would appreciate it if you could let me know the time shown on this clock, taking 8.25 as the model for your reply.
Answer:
2.06
